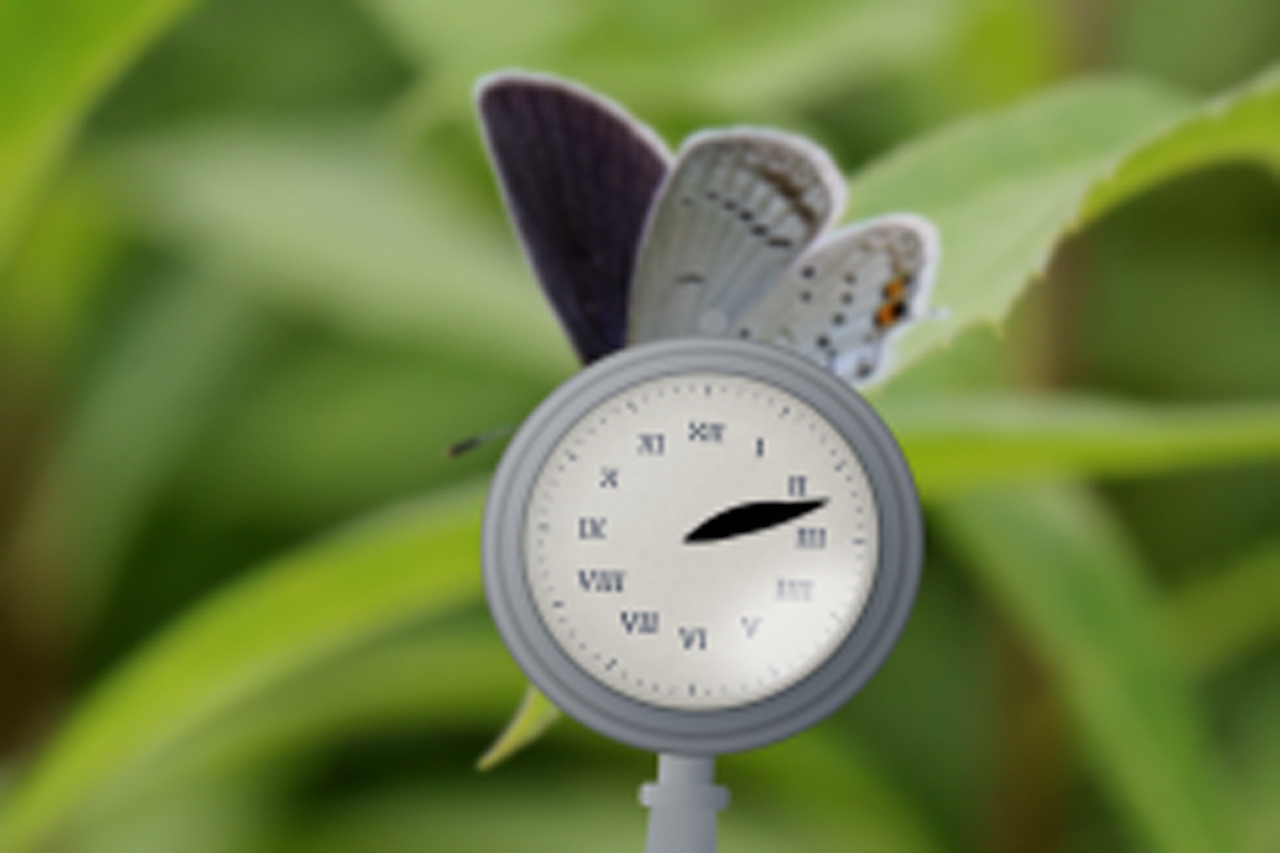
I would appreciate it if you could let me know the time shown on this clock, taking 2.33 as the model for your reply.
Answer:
2.12
